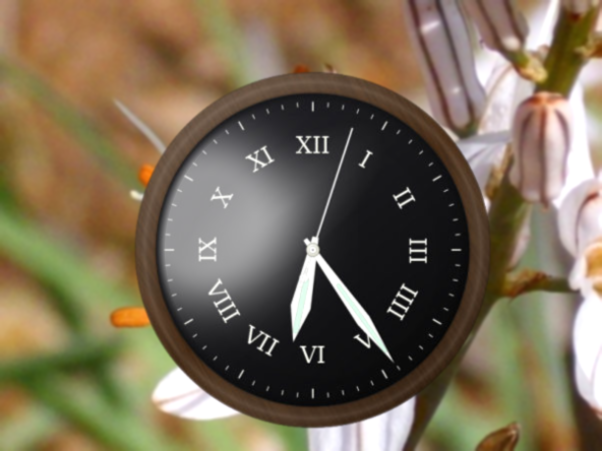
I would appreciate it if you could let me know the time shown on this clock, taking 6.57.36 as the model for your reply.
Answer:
6.24.03
